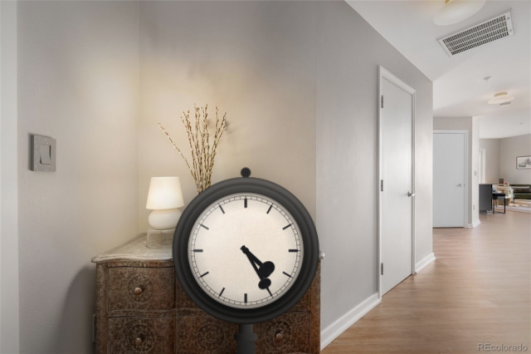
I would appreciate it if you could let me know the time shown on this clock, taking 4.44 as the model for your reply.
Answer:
4.25
